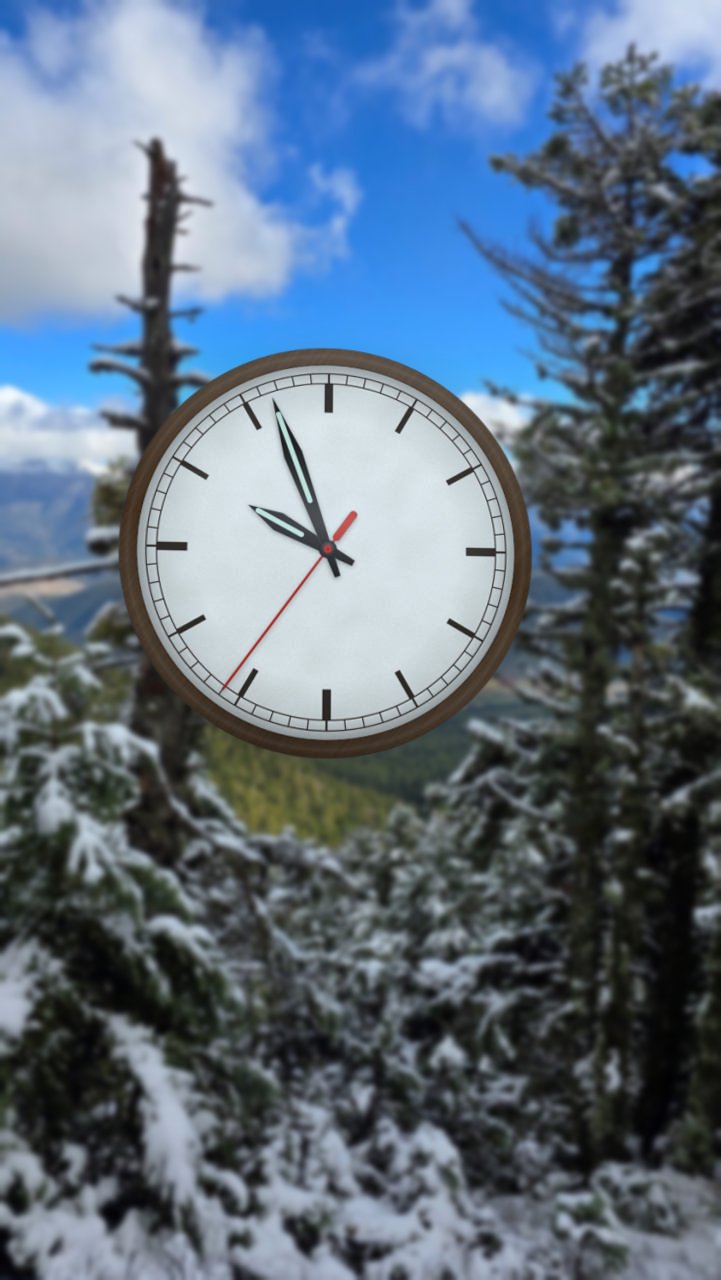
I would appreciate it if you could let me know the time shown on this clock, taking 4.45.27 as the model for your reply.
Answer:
9.56.36
